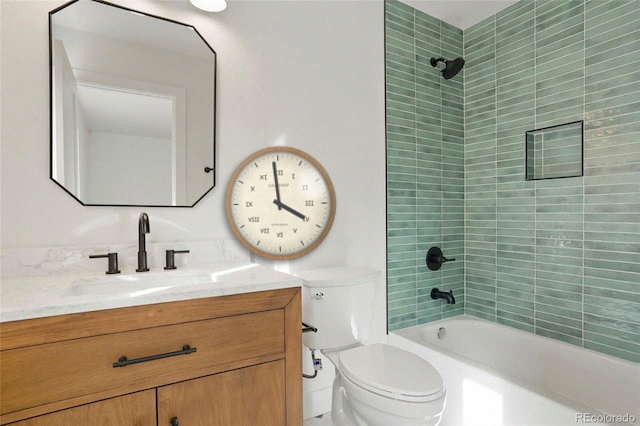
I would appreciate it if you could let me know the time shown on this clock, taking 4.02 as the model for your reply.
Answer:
3.59
